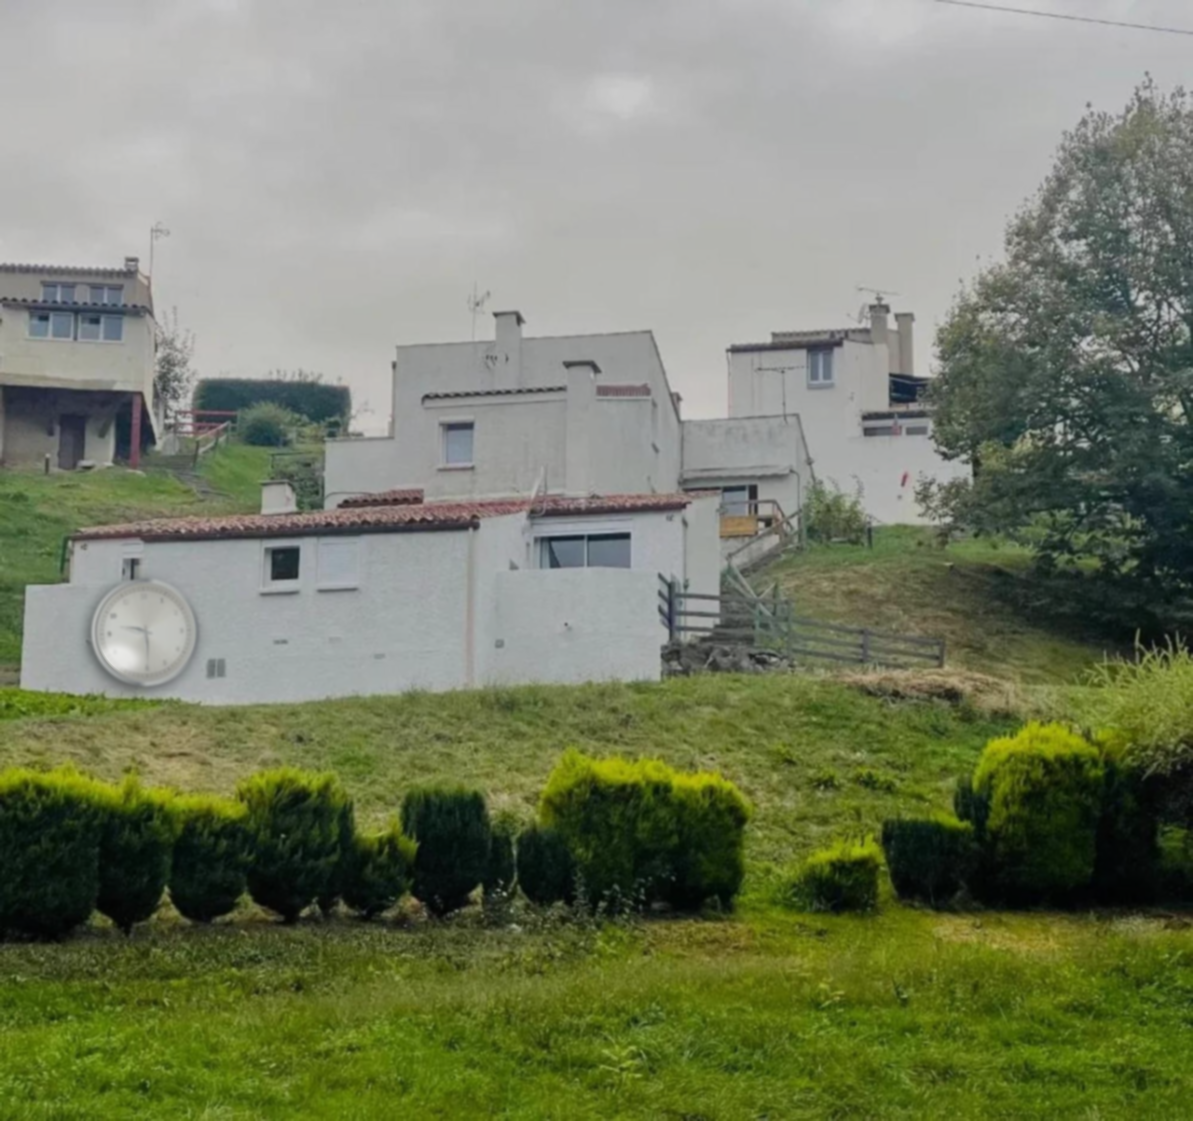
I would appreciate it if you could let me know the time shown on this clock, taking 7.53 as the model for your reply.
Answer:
9.30
